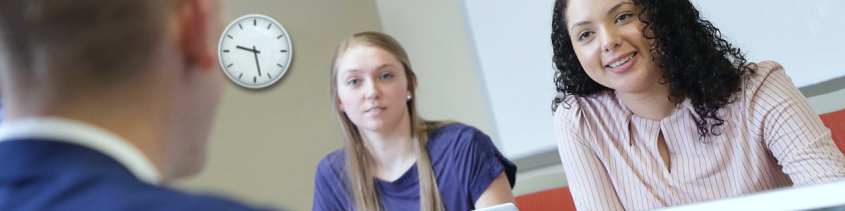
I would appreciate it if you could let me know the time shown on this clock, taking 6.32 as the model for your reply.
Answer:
9.28
